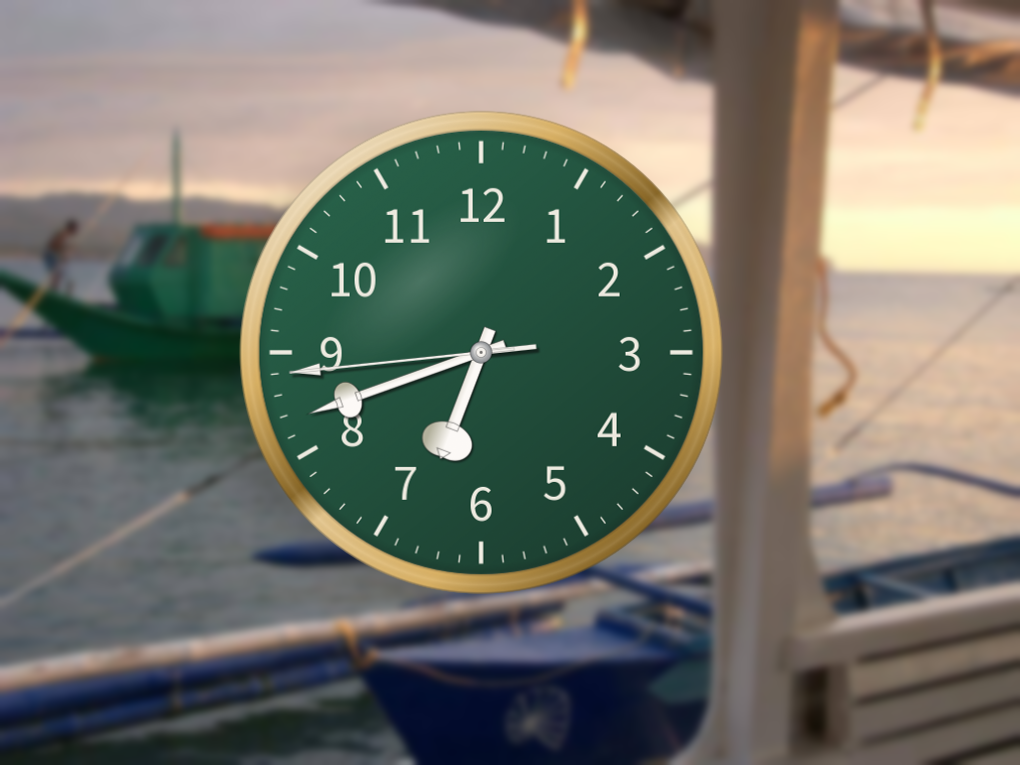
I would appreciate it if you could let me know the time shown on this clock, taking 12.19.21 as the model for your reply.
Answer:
6.41.44
